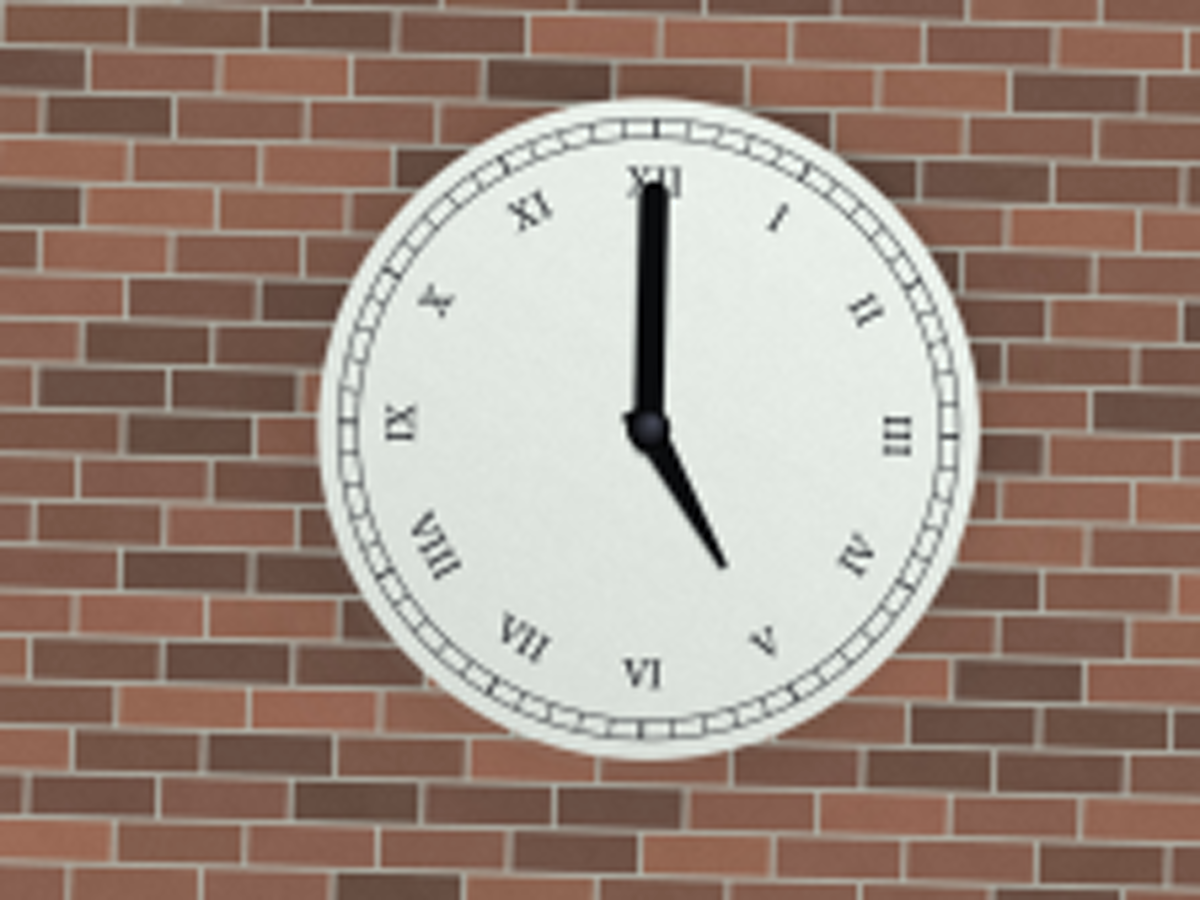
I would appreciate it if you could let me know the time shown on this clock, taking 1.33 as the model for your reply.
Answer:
5.00
